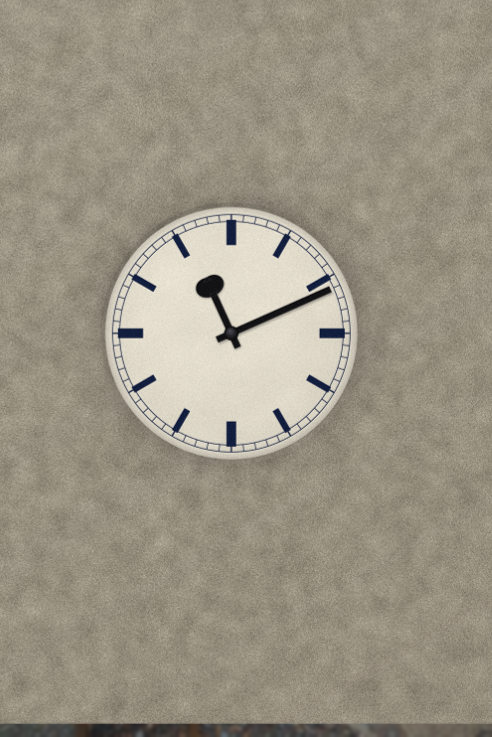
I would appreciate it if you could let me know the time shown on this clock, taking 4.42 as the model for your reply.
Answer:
11.11
